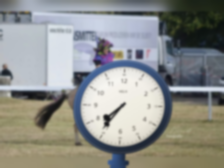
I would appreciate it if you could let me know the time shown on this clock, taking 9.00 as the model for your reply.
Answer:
7.36
